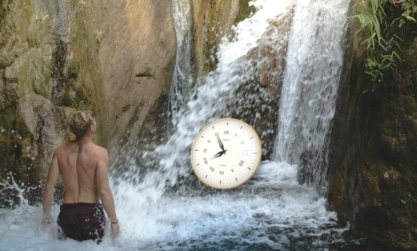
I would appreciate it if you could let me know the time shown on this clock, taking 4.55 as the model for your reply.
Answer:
7.55
